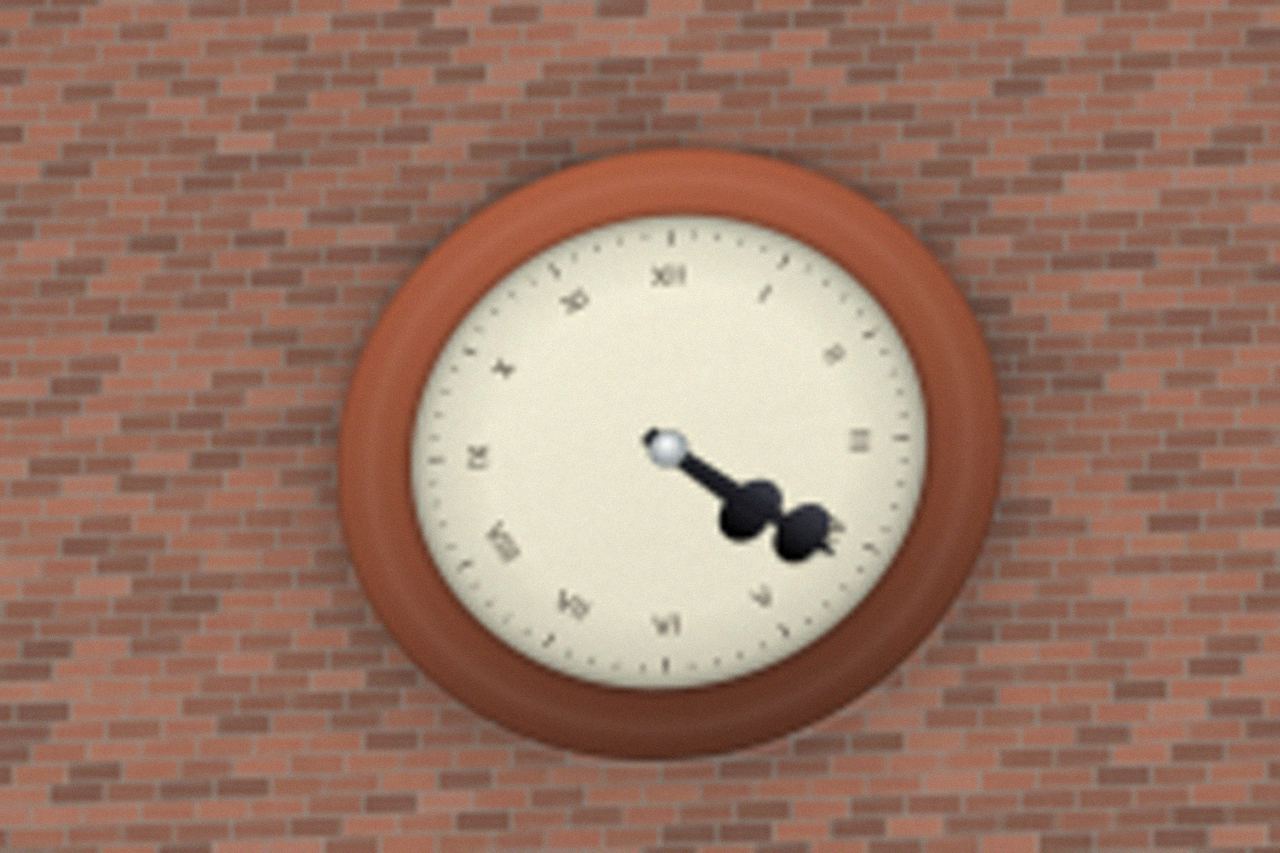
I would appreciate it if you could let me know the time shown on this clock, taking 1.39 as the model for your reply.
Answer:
4.21
